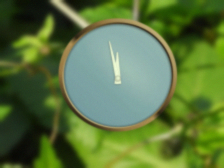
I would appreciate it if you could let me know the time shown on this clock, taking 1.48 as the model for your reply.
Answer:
11.58
